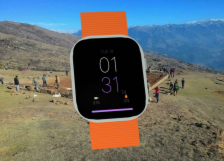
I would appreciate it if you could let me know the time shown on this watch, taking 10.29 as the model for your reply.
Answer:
1.31
